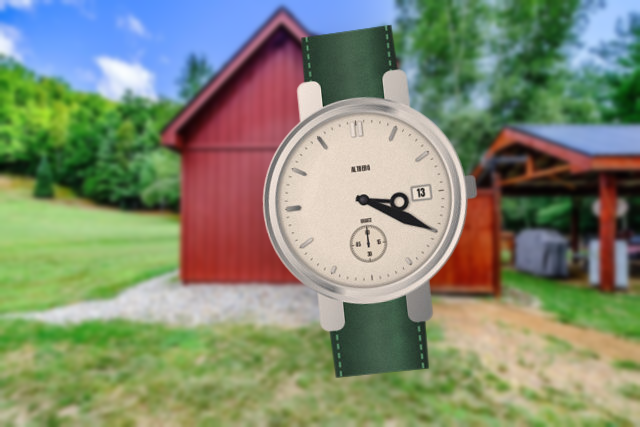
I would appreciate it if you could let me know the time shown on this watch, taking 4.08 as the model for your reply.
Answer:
3.20
